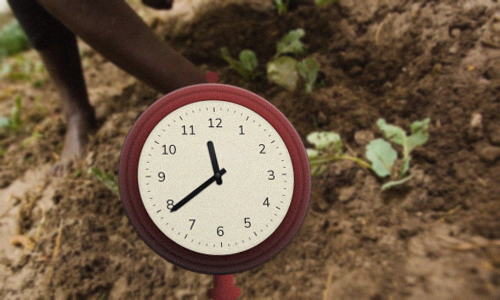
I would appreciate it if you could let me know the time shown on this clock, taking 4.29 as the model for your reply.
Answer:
11.39
